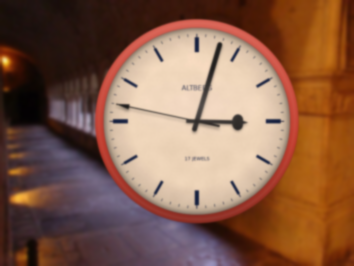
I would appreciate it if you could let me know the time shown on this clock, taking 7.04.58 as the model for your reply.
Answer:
3.02.47
